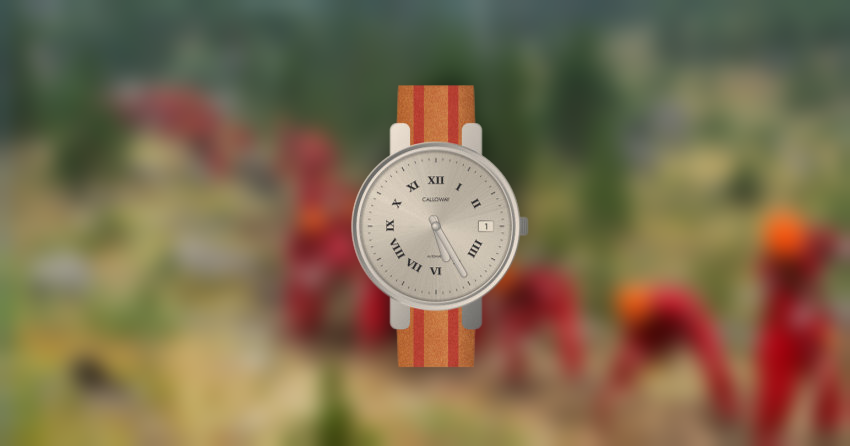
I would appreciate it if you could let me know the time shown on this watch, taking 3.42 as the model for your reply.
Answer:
5.25
